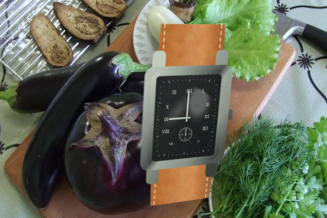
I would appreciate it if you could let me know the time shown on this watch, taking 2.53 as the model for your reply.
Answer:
9.00
